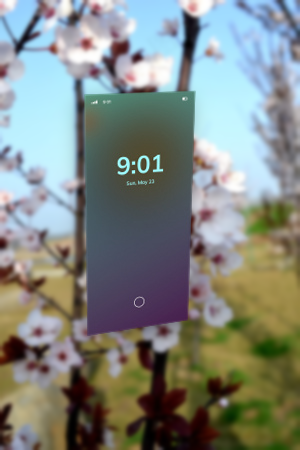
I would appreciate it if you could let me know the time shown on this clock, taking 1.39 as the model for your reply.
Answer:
9.01
